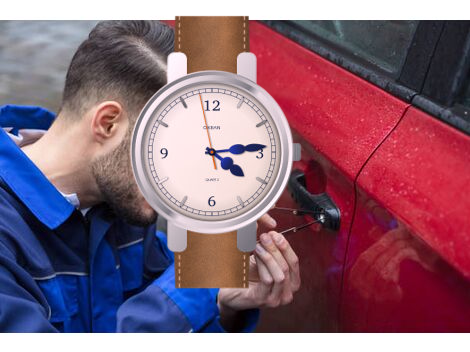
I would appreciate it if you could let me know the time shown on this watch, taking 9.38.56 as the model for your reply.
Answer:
4.13.58
